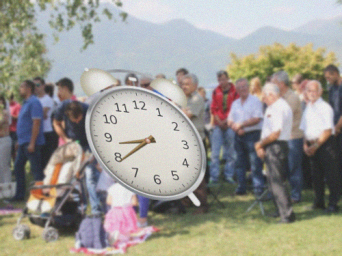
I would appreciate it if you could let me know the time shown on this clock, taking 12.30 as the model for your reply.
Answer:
8.39
